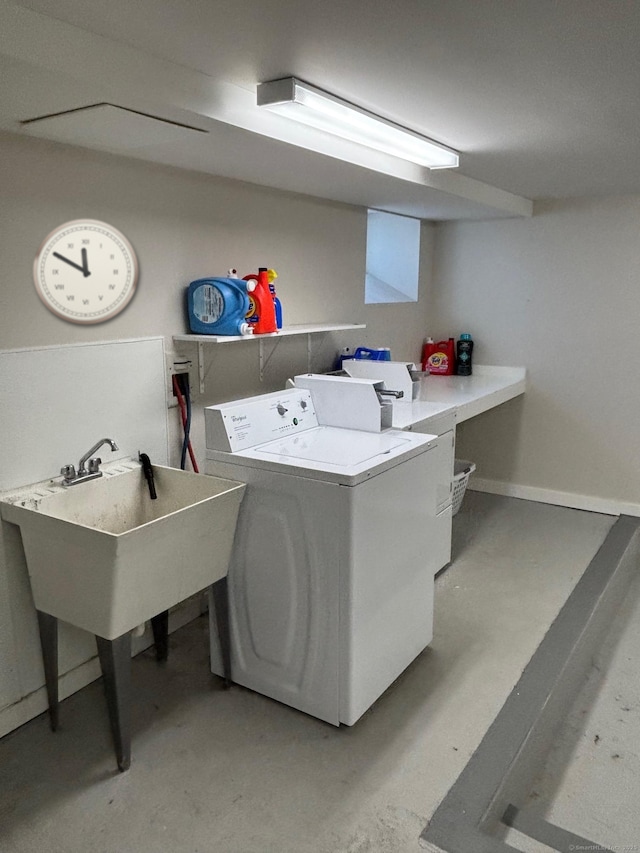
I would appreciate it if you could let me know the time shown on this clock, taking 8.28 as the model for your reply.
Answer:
11.50
